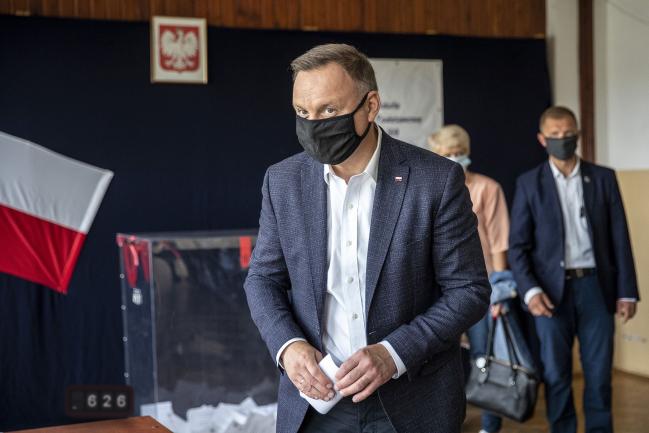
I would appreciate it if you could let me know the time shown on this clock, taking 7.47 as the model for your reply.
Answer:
6.26
